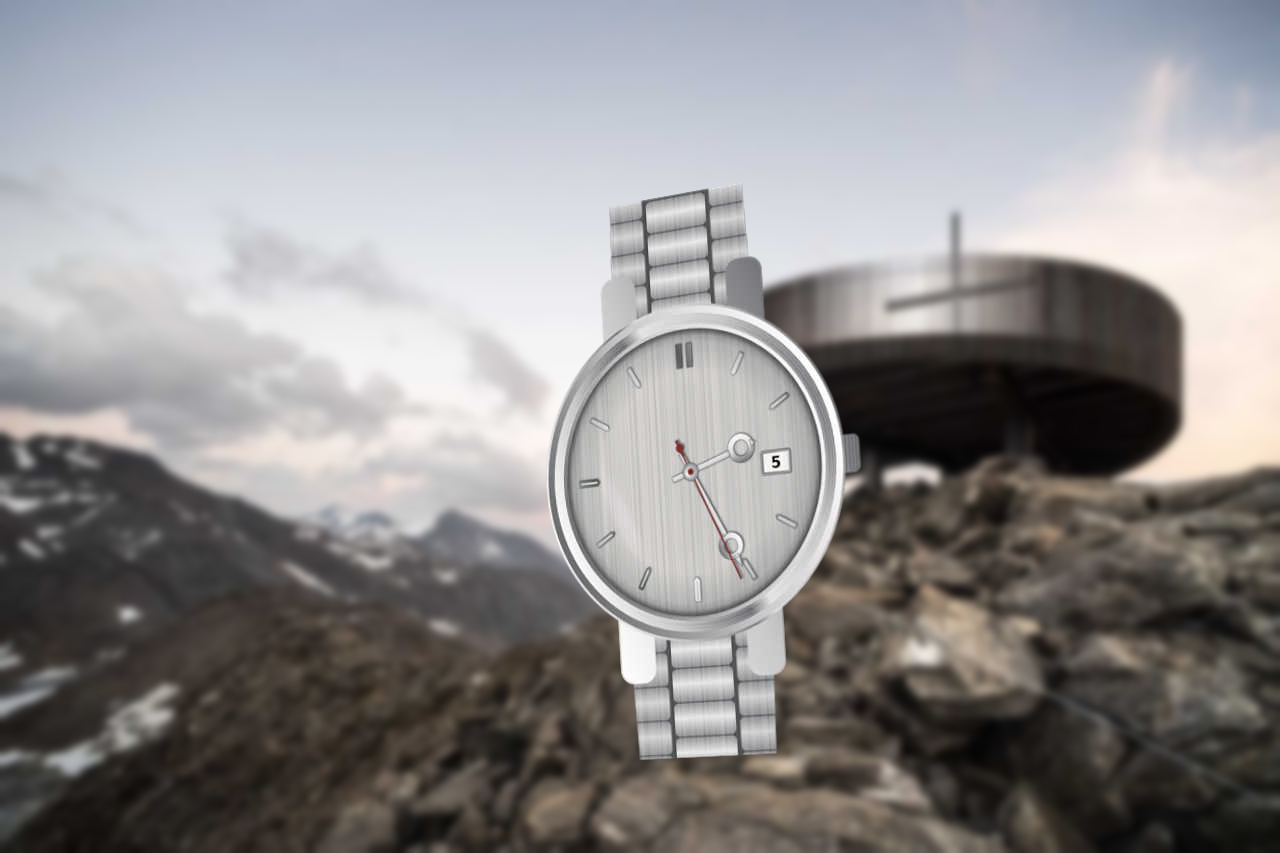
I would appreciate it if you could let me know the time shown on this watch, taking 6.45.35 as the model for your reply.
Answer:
2.25.26
